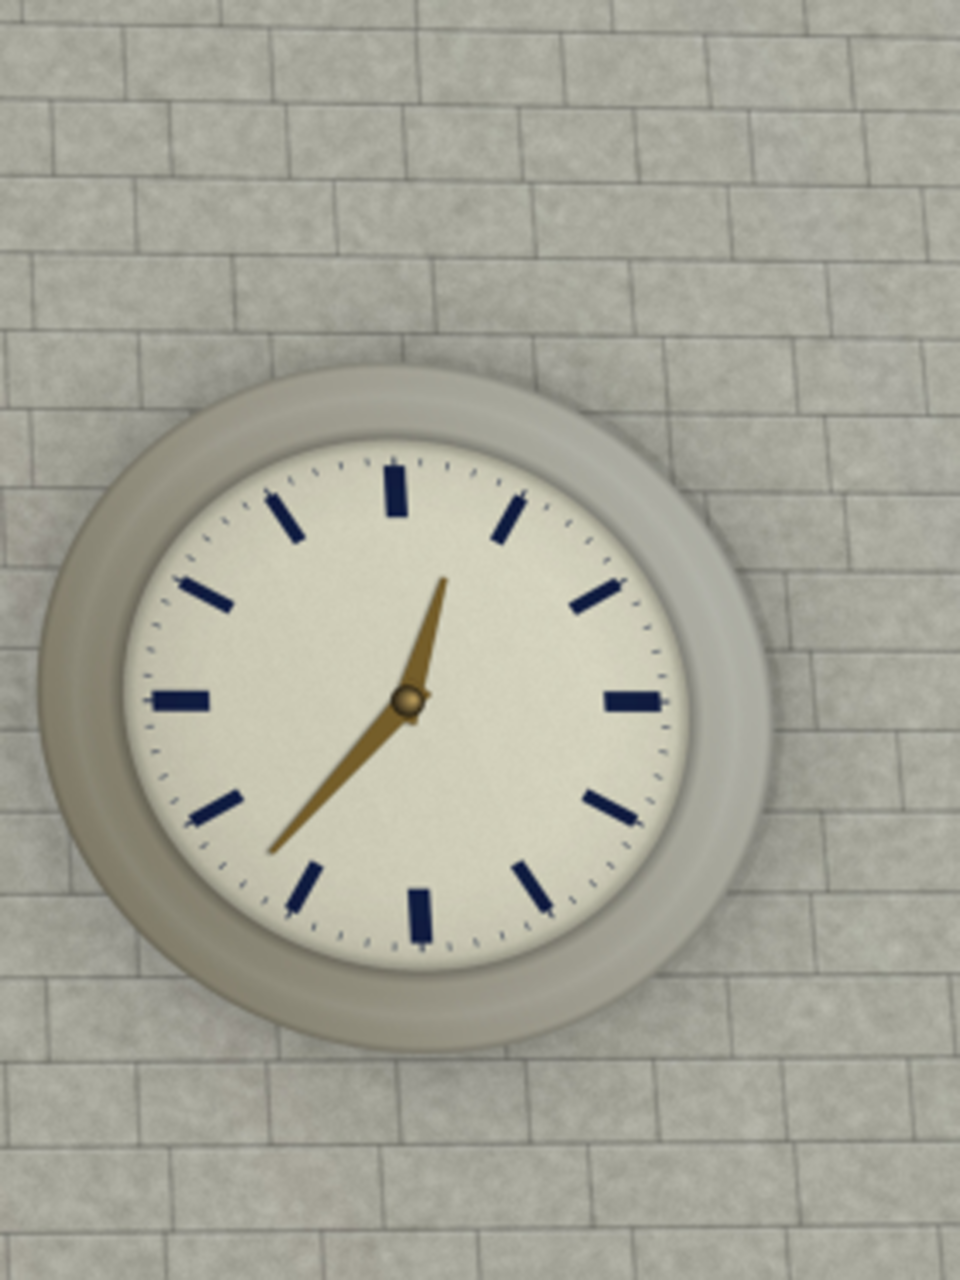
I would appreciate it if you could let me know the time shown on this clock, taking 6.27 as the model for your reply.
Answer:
12.37
